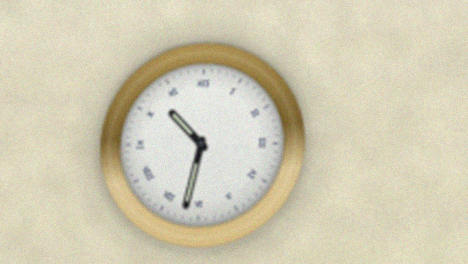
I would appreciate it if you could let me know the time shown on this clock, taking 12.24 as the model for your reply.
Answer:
10.32
